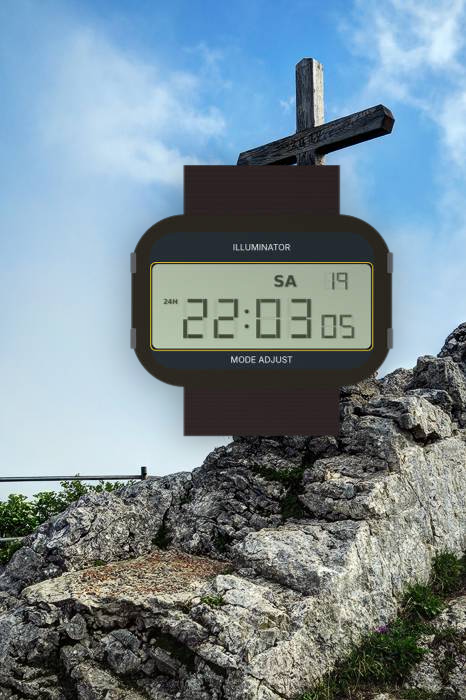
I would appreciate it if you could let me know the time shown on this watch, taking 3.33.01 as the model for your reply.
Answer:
22.03.05
